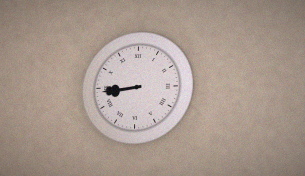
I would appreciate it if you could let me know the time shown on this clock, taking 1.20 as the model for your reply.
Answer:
8.44
